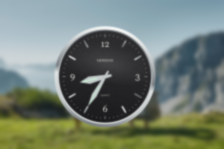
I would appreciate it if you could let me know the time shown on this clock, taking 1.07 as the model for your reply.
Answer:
8.35
